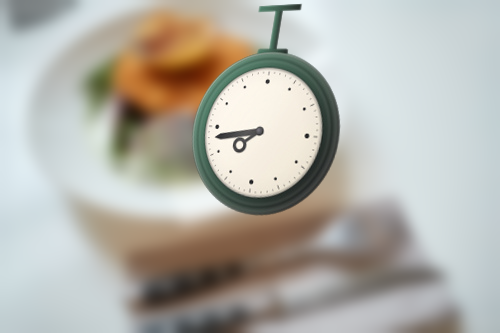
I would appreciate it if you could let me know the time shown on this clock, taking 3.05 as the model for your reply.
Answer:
7.43
